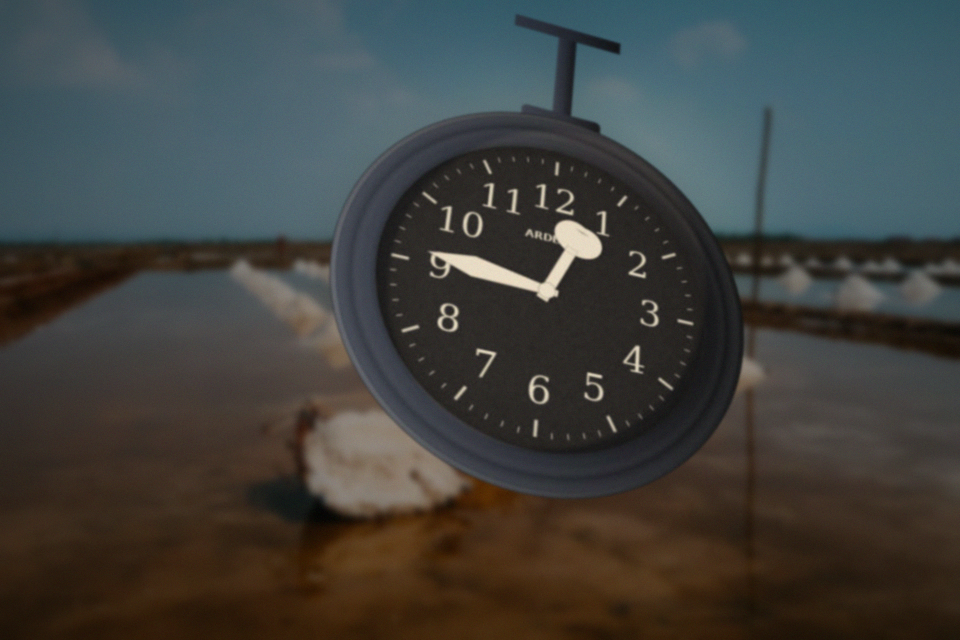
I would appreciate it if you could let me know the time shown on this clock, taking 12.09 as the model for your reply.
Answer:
12.46
